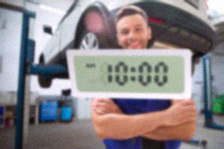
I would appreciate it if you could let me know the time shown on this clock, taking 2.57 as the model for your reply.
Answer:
10.00
